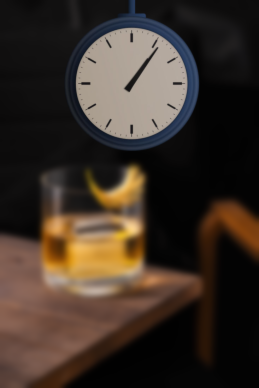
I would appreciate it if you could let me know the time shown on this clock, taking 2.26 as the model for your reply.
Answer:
1.06
